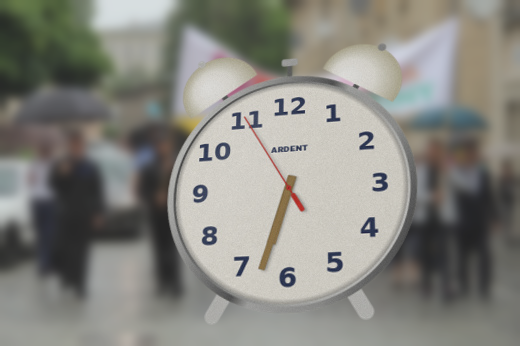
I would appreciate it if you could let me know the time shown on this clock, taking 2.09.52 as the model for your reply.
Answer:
6.32.55
